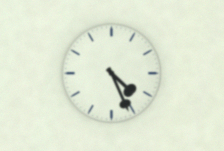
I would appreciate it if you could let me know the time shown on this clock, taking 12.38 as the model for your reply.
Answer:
4.26
